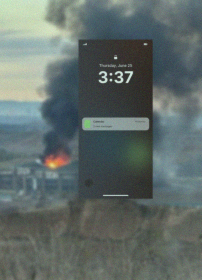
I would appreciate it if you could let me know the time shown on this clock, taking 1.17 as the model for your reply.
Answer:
3.37
